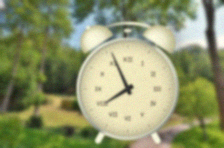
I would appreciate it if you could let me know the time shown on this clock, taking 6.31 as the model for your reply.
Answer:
7.56
